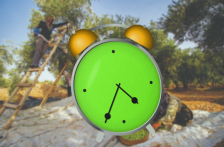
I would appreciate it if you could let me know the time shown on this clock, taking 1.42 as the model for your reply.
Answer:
4.35
